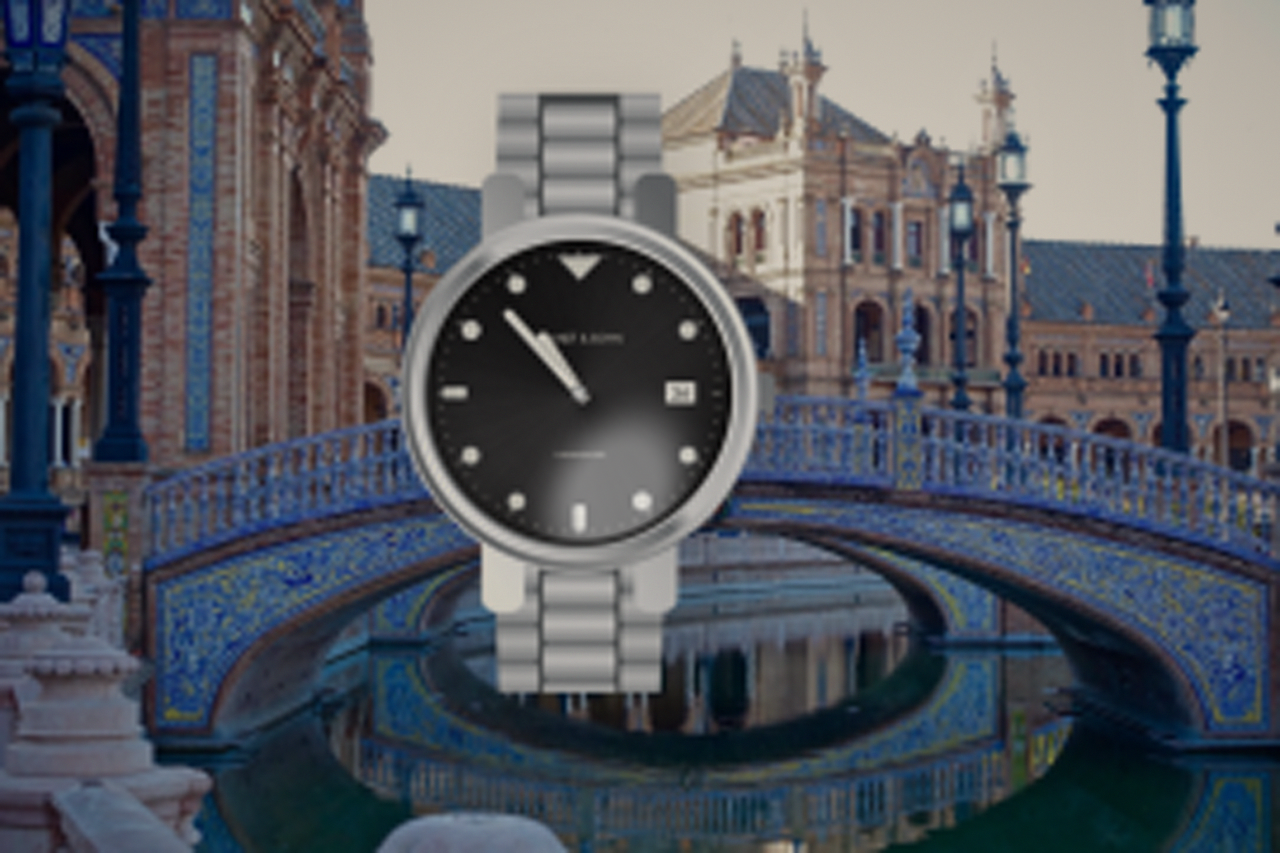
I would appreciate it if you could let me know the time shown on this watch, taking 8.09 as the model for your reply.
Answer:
10.53
